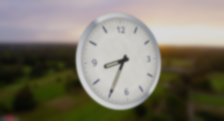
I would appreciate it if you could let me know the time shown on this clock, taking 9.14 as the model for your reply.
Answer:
8.35
